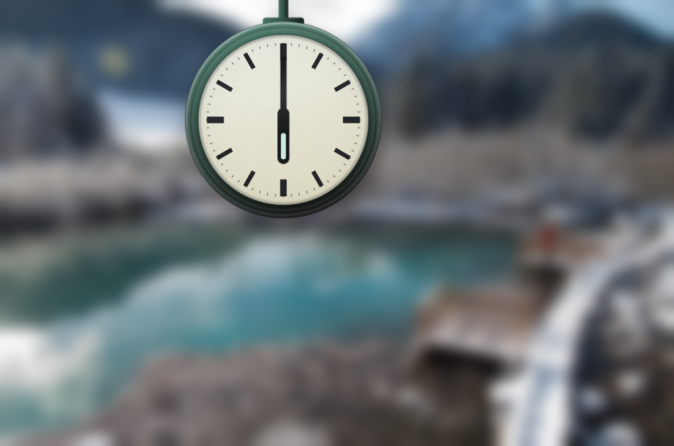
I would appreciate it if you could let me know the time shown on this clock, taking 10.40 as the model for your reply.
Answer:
6.00
